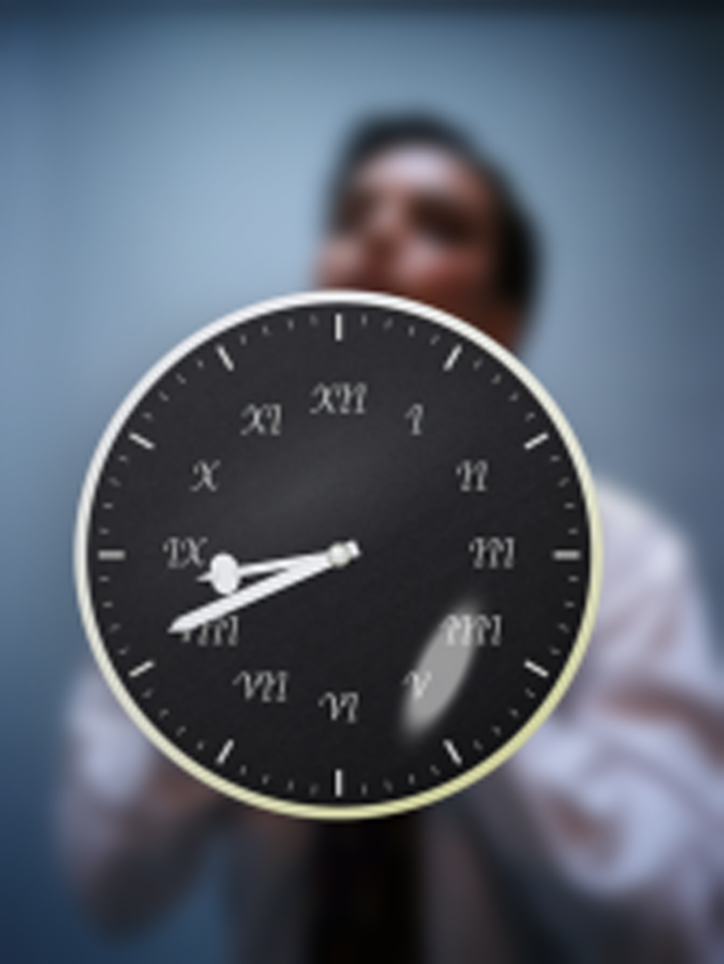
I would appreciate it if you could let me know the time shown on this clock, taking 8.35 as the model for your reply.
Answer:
8.41
